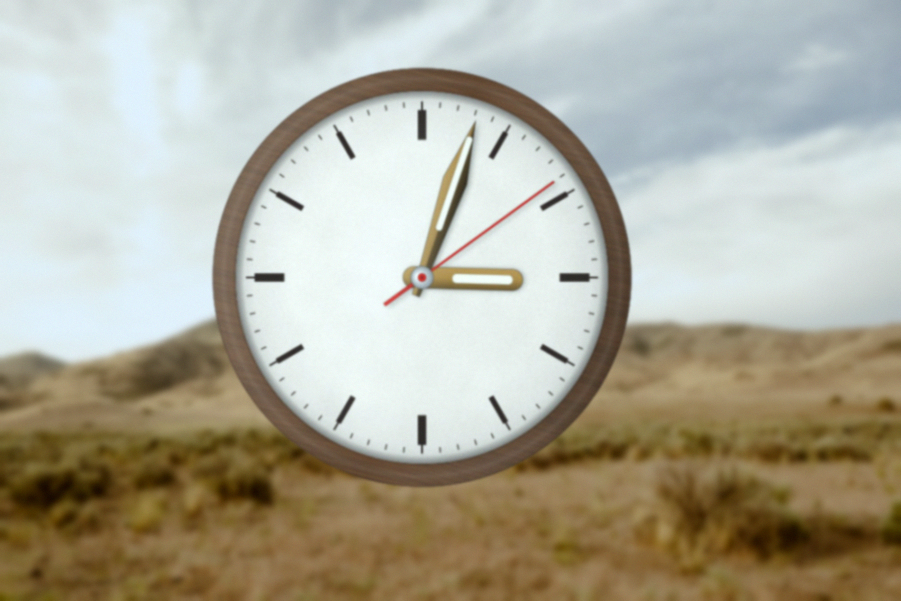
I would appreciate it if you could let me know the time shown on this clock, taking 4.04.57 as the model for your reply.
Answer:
3.03.09
